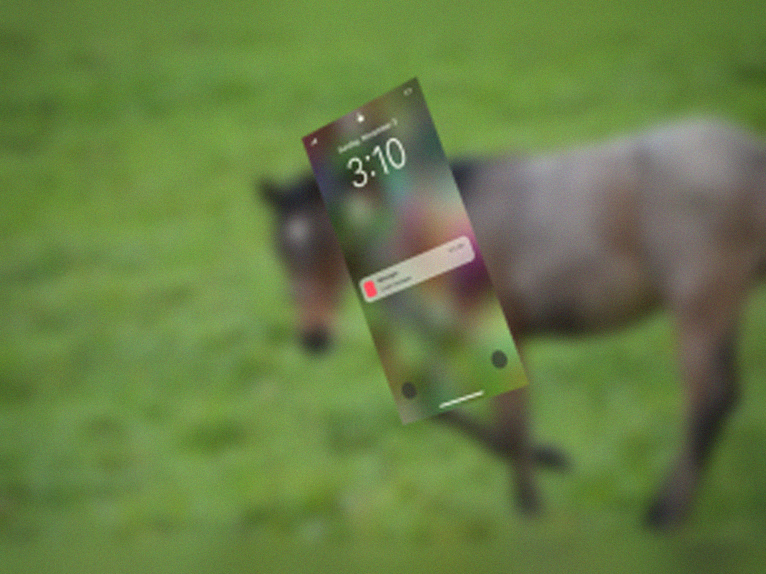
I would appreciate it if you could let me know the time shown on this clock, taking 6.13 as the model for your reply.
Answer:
3.10
